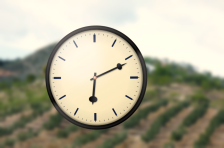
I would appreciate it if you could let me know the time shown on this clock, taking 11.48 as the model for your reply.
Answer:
6.11
